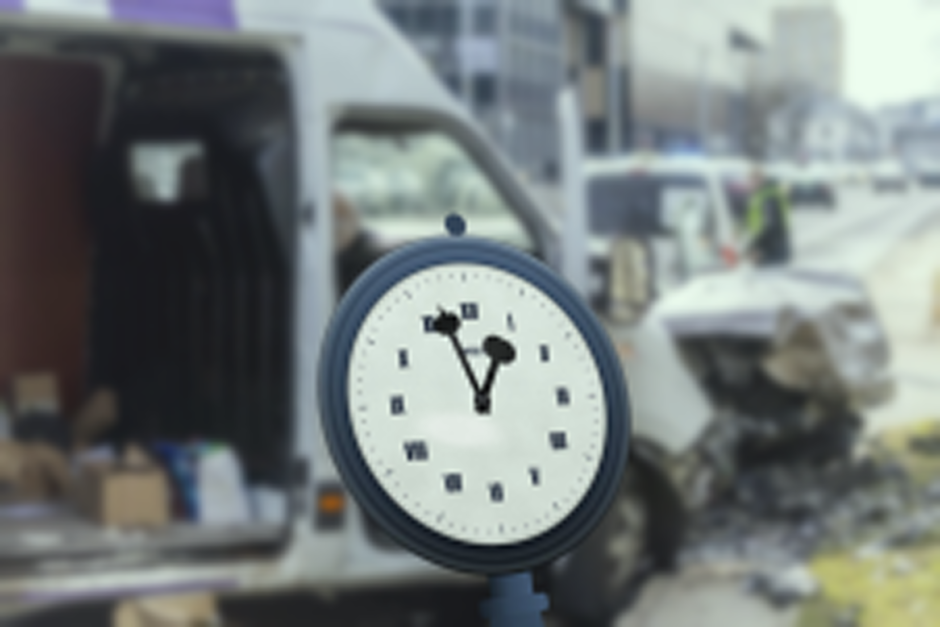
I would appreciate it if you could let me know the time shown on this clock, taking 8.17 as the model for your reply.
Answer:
12.57
